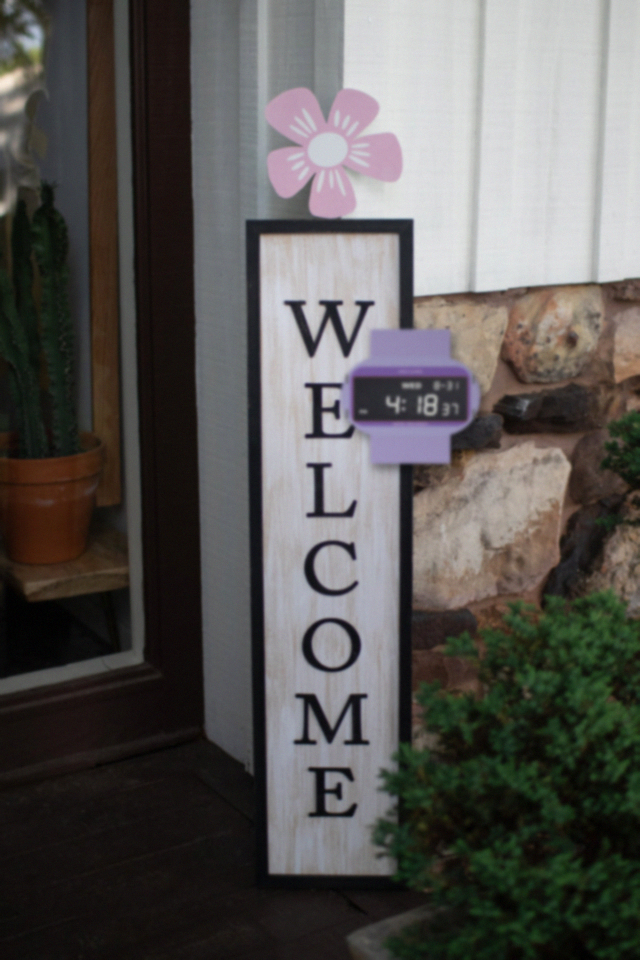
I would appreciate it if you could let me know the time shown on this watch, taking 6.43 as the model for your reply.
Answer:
4.18
